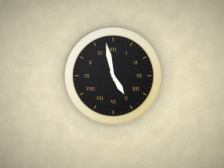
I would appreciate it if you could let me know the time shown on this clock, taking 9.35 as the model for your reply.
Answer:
4.58
